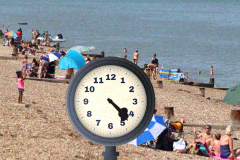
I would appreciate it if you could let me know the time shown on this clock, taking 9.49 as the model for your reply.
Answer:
4.23
